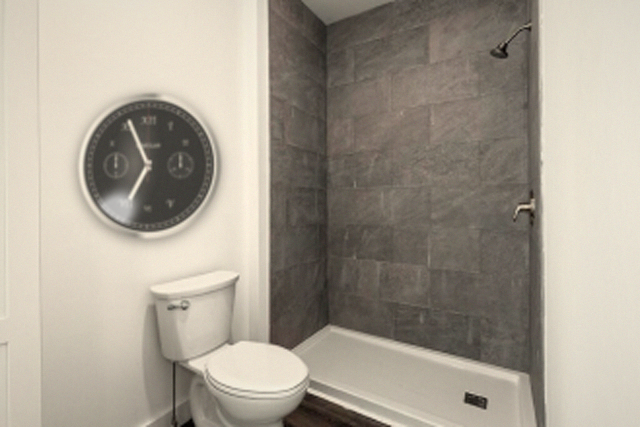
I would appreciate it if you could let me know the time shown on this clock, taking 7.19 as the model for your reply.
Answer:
6.56
